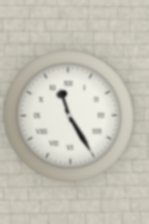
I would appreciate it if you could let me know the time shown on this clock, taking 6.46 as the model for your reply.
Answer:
11.25
